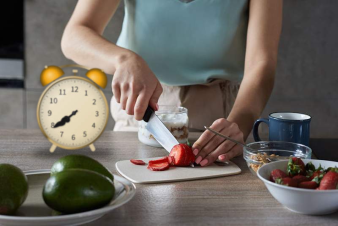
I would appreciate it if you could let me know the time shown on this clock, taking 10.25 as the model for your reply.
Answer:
7.39
